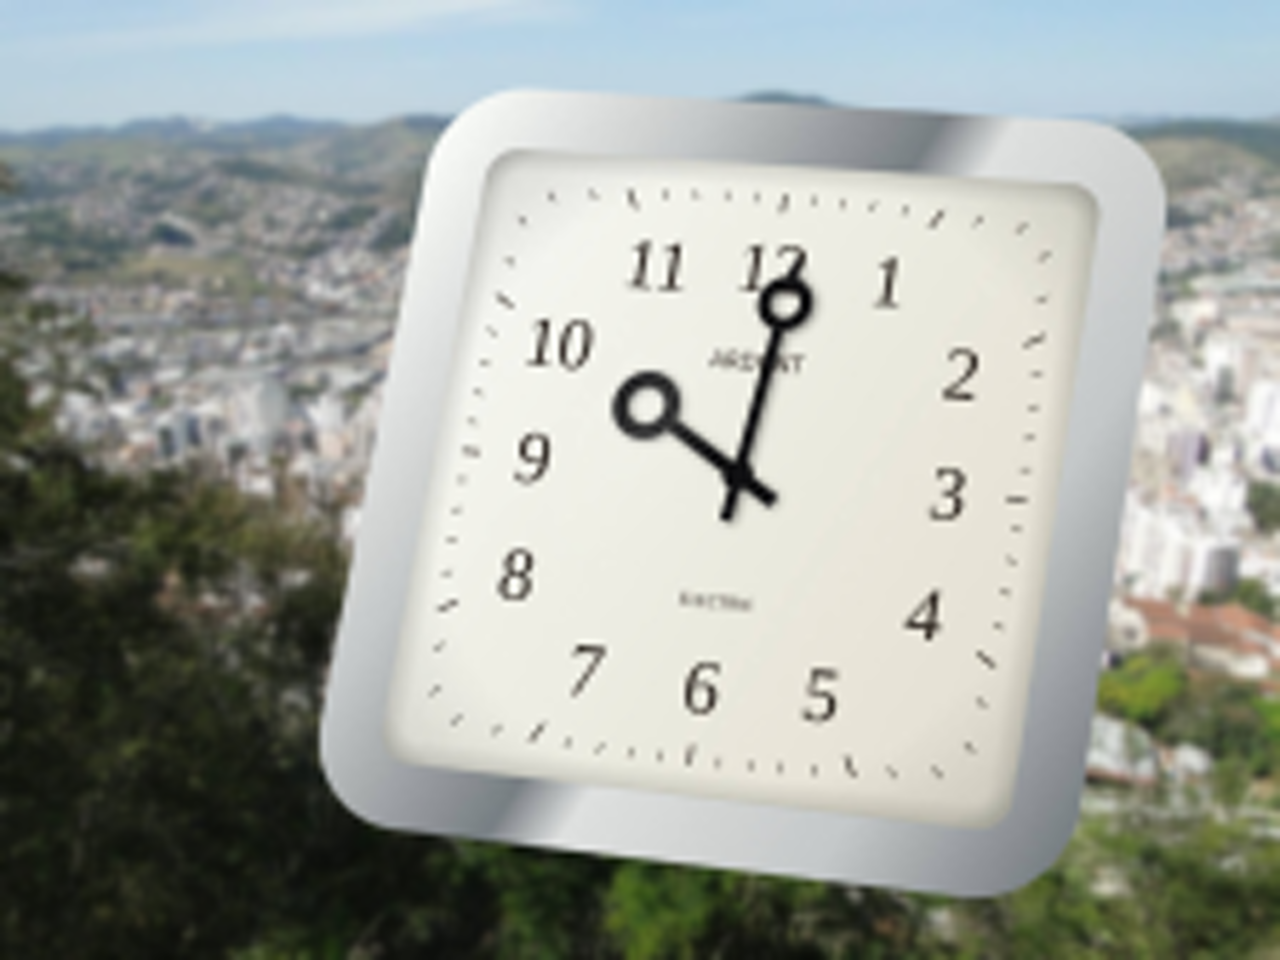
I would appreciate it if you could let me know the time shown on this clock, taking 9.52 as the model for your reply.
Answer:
10.01
